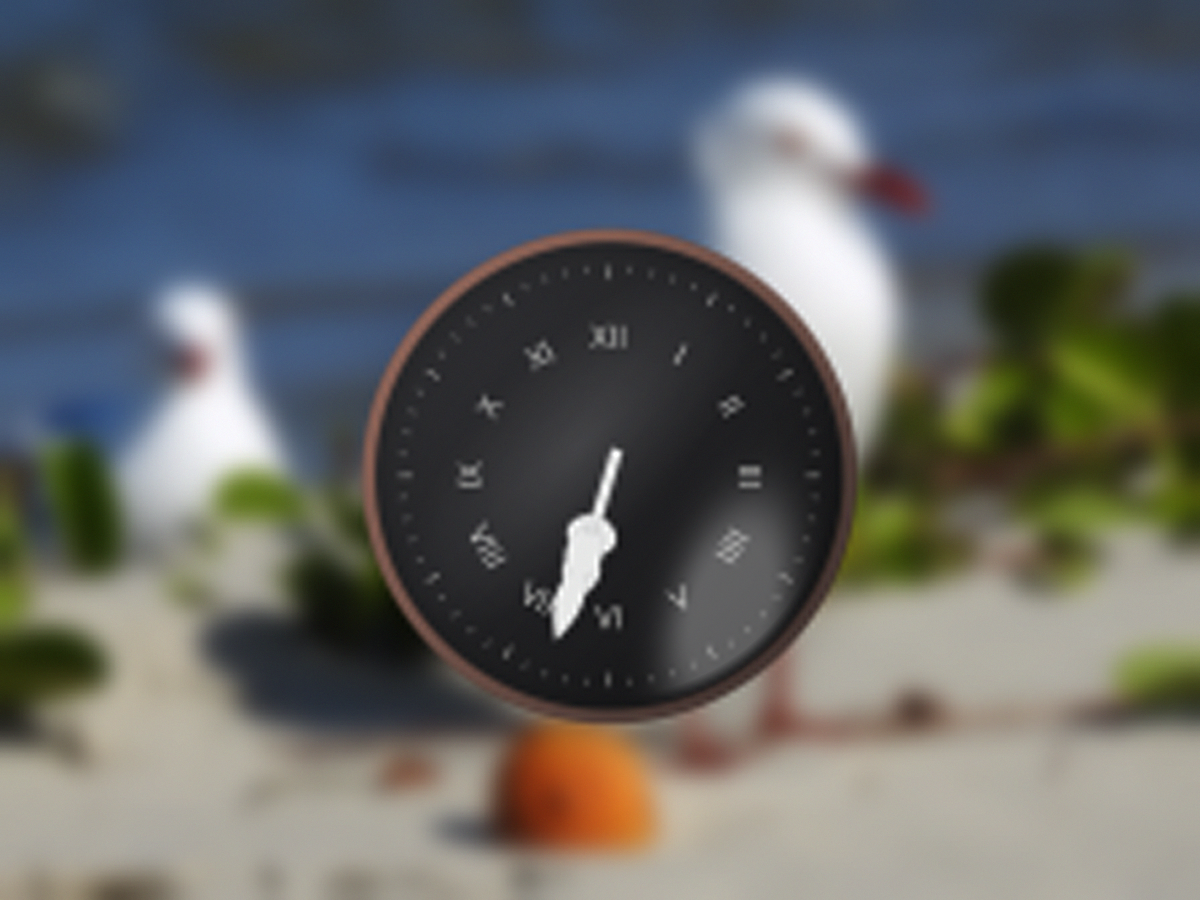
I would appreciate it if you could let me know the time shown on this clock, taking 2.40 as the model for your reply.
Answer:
6.33
